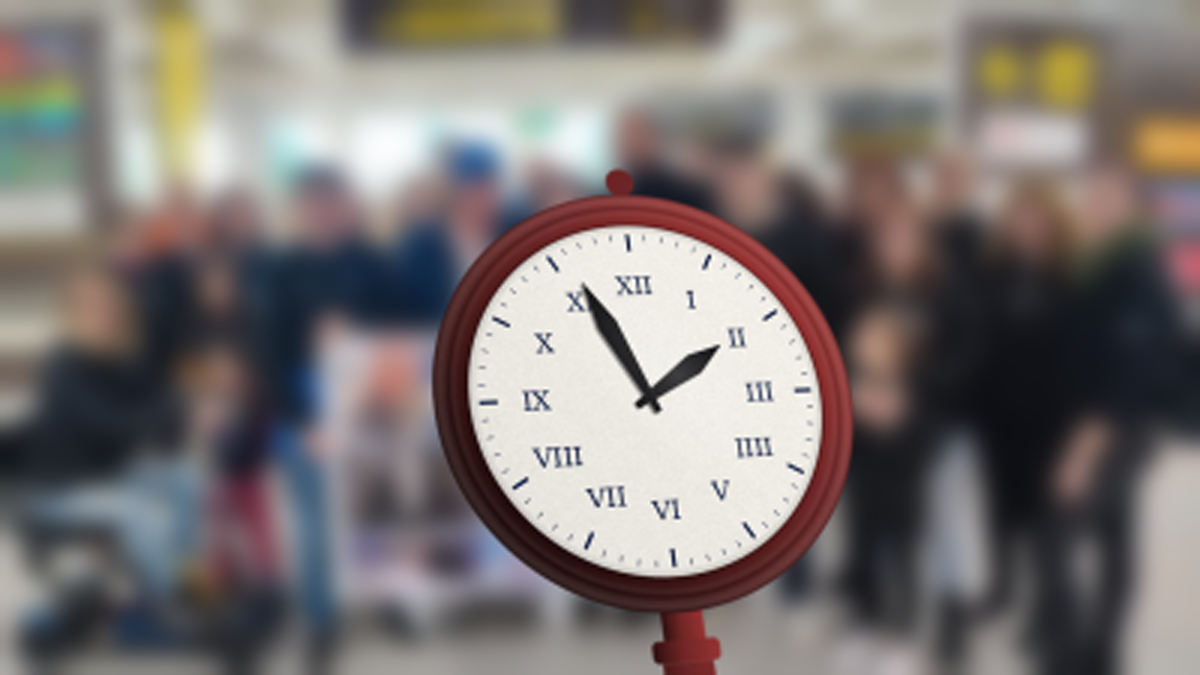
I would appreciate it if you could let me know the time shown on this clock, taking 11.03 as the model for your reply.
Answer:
1.56
